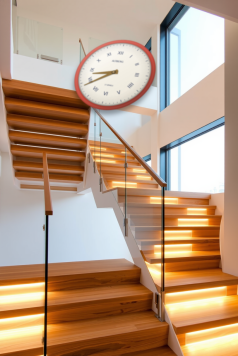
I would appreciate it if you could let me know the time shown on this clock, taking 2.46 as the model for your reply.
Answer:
8.39
